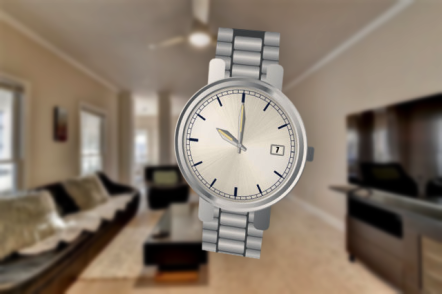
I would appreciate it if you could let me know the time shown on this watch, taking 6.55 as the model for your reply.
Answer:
10.00
